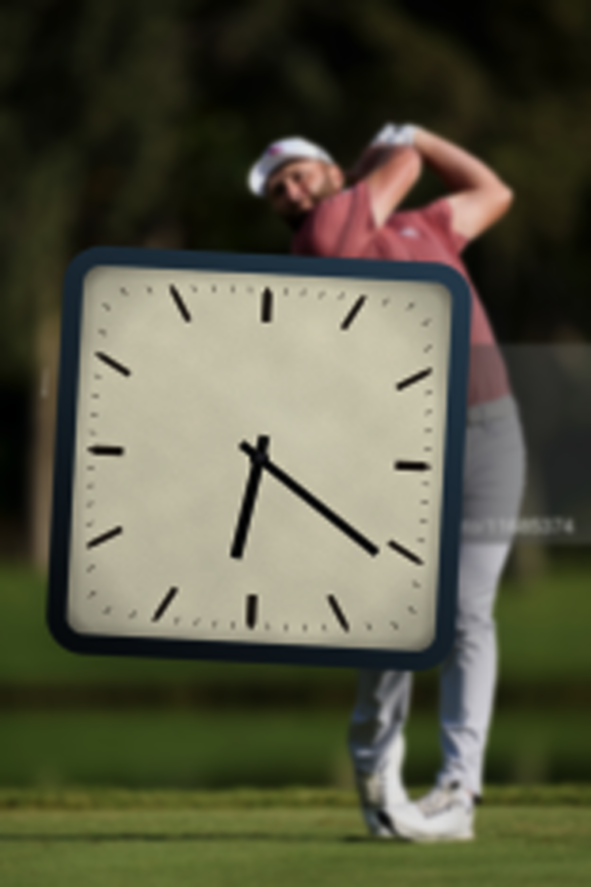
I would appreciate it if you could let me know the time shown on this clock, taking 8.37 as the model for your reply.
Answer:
6.21
